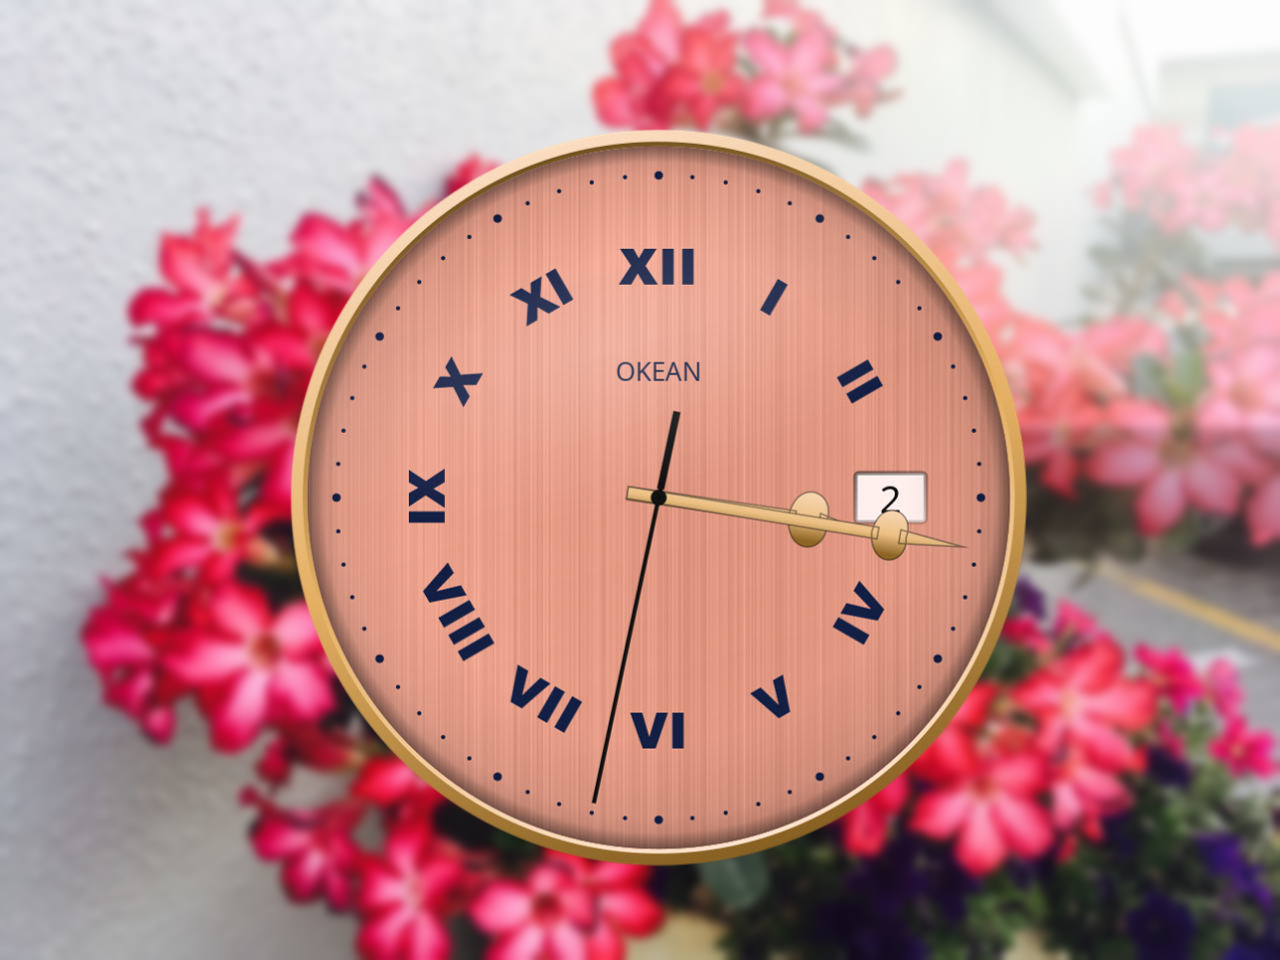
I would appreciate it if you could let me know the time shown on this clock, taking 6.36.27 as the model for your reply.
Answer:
3.16.32
